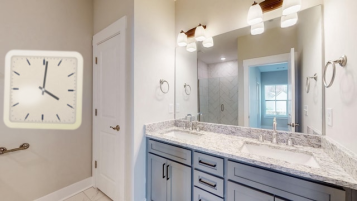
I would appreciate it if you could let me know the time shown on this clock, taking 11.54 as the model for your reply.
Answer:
4.01
